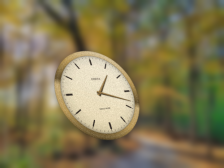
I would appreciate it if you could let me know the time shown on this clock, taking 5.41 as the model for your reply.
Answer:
1.18
